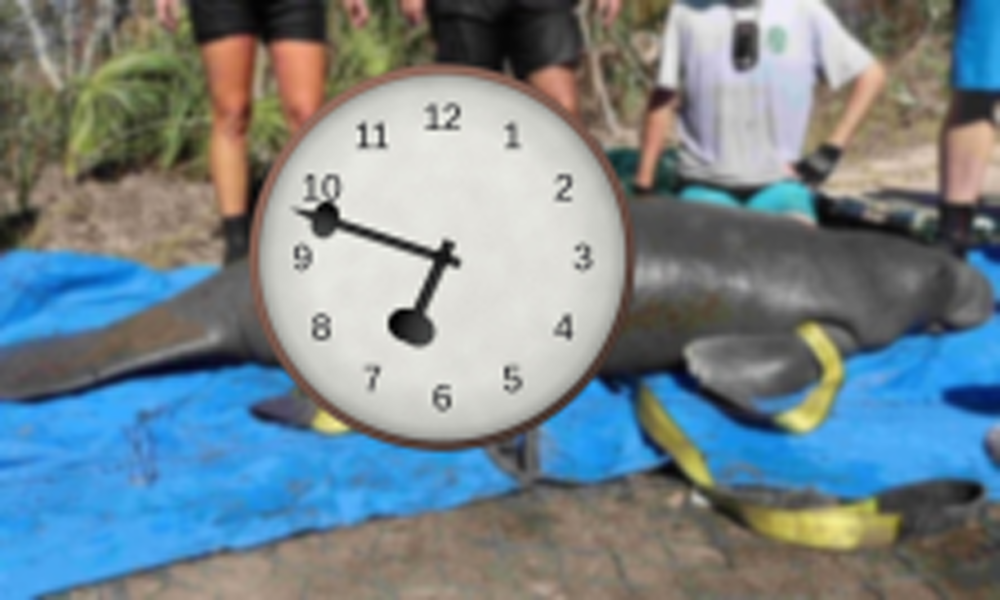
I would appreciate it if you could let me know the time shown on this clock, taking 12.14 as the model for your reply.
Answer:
6.48
